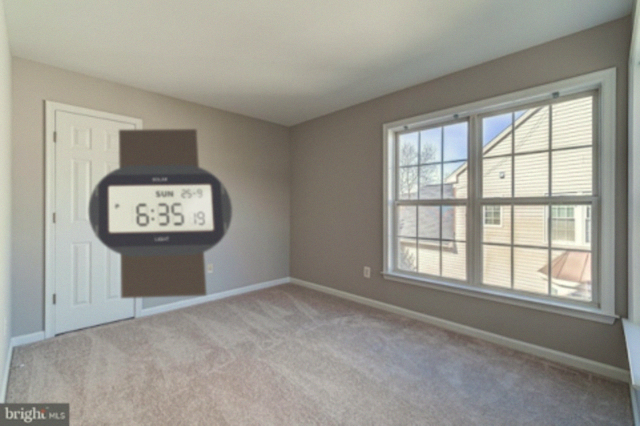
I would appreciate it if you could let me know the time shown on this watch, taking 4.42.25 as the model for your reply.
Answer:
6.35.19
